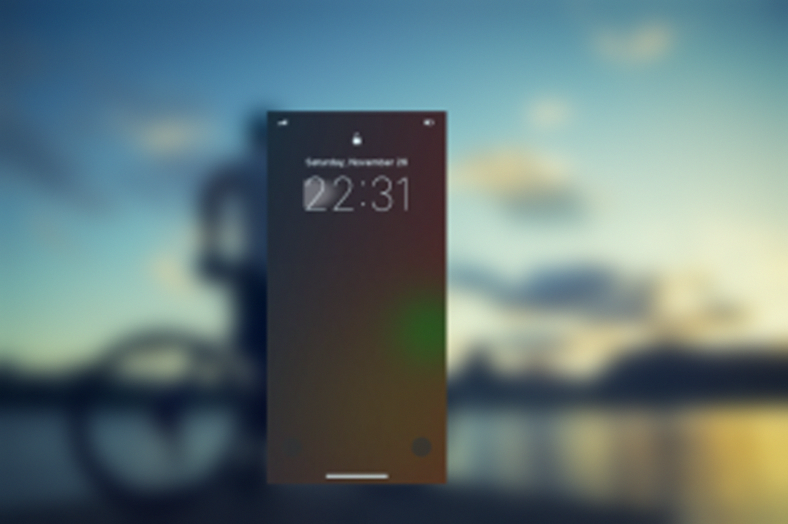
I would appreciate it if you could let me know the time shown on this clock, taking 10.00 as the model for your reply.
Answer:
22.31
